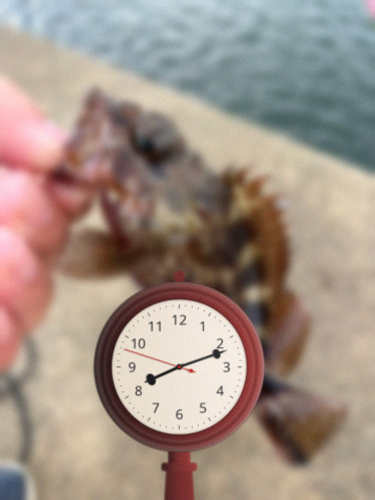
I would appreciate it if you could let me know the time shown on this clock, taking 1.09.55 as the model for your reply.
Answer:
8.11.48
